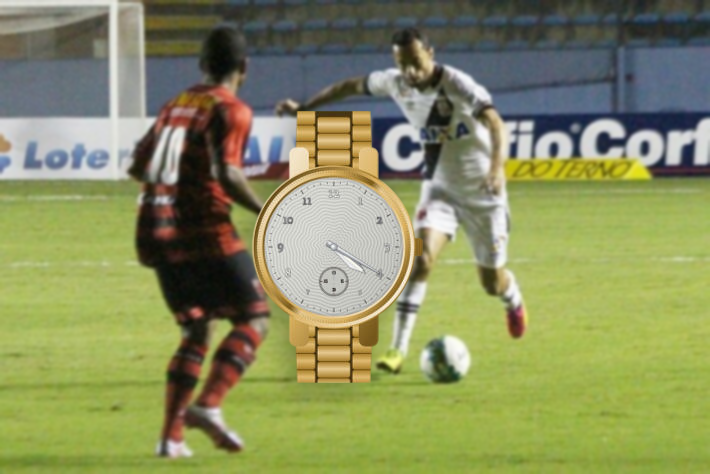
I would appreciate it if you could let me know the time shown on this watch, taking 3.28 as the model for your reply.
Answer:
4.20
